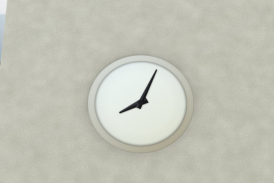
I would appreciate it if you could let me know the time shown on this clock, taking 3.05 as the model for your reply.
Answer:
8.04
